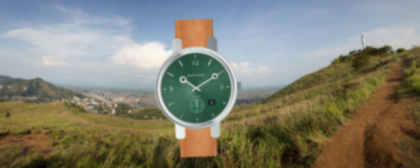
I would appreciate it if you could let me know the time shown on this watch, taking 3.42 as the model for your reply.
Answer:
10.10
